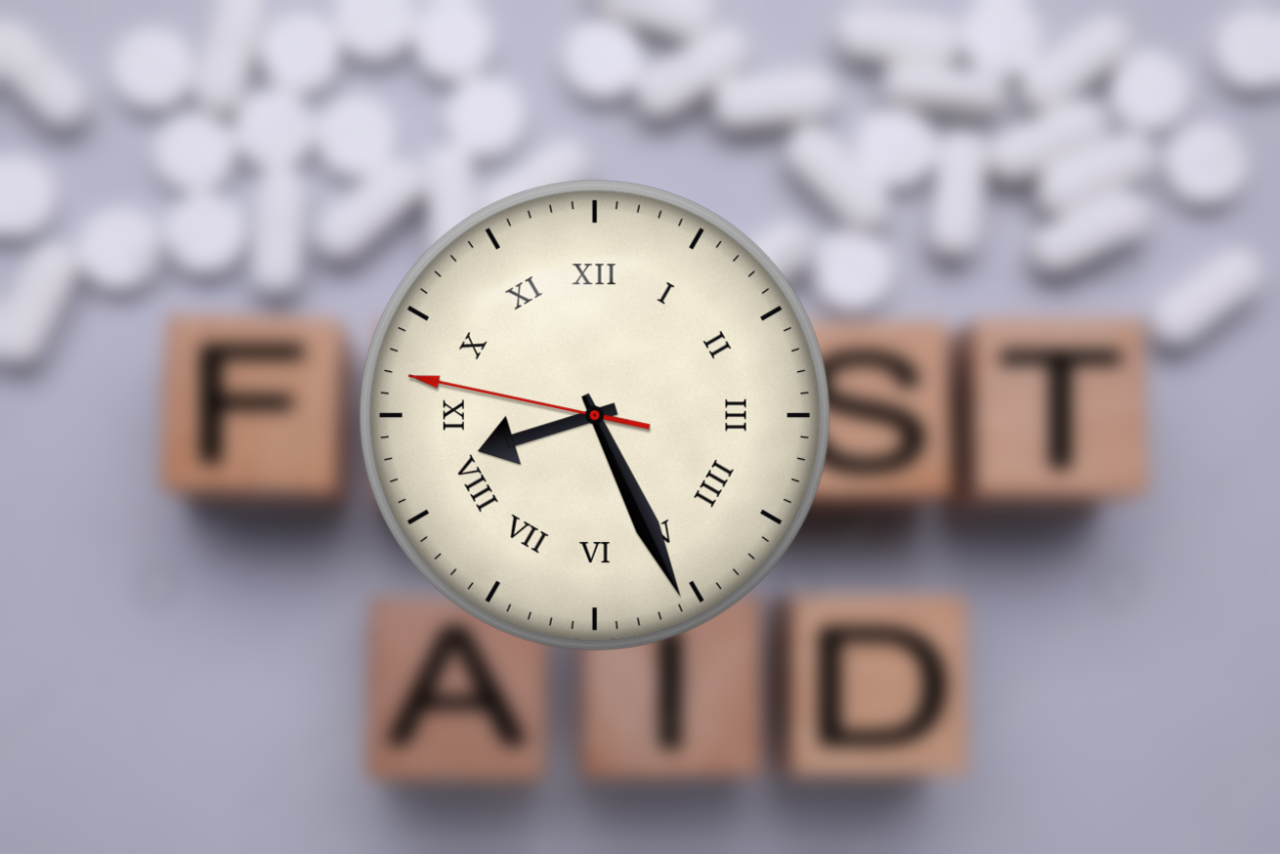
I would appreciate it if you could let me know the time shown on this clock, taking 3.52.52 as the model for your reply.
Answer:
8.25.47
